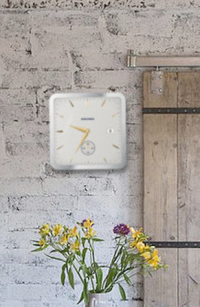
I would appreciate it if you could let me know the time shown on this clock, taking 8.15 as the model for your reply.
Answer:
9.35
